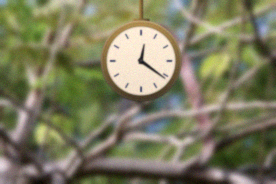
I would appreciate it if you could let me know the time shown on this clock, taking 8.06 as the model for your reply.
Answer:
12.21
